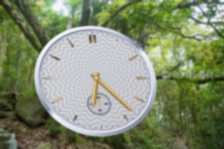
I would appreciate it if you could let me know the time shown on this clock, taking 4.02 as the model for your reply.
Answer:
6.23
